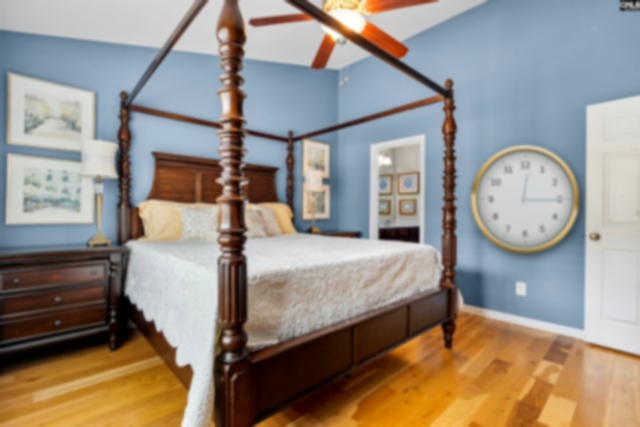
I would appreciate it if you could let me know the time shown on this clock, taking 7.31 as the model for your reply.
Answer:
12.15
